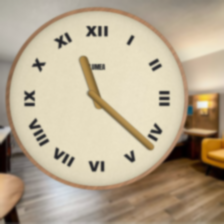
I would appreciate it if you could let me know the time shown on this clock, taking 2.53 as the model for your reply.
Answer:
11.22
